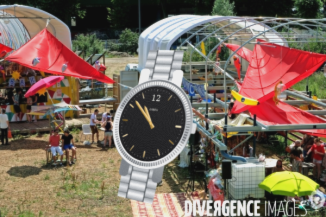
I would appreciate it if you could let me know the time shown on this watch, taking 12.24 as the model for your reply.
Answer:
10.52
